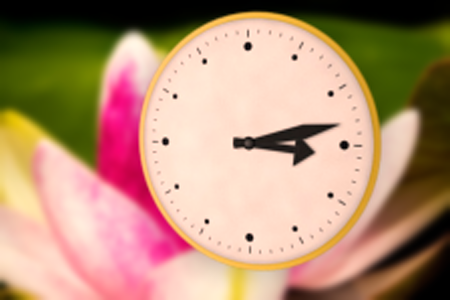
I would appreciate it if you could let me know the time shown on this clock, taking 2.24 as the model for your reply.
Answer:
3.13
